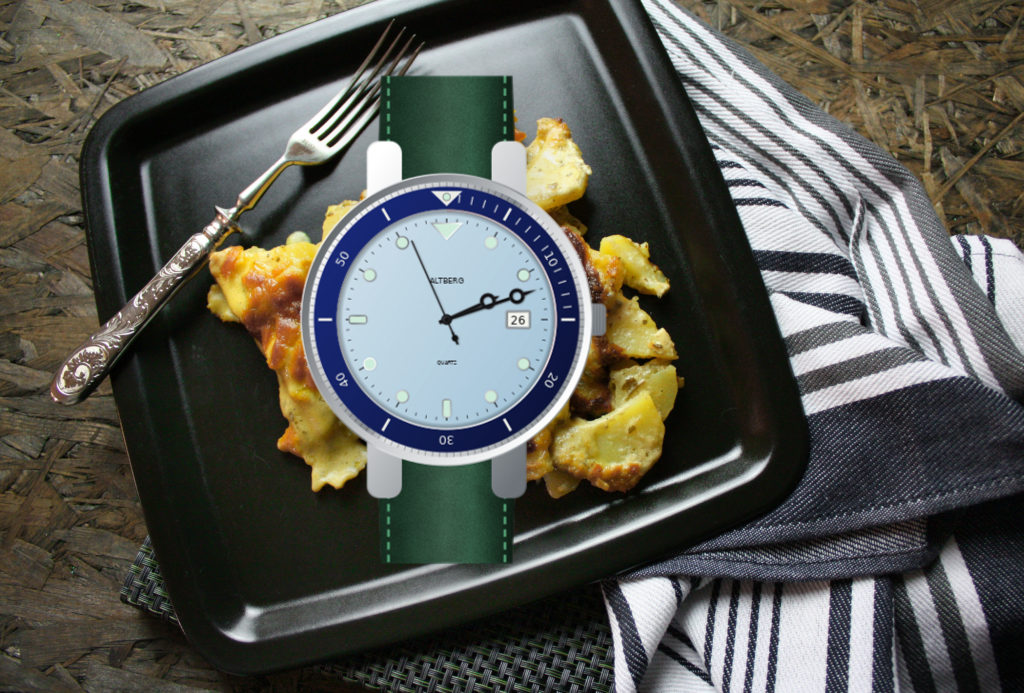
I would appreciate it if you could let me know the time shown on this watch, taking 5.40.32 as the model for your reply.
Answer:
2.11.56
